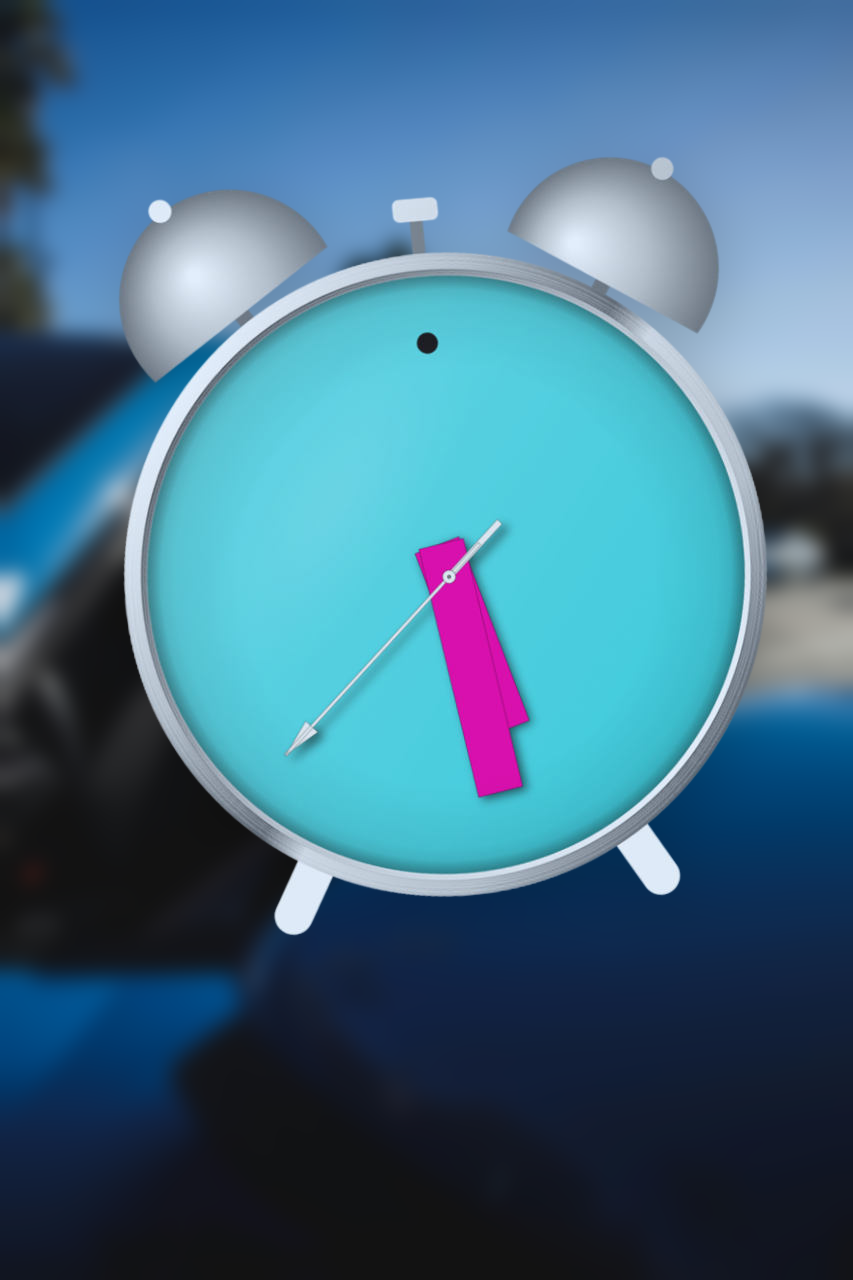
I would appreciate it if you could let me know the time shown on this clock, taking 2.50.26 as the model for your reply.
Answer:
5.28.38
